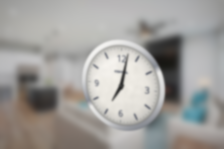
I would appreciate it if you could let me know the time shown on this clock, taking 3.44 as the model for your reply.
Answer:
7.02
